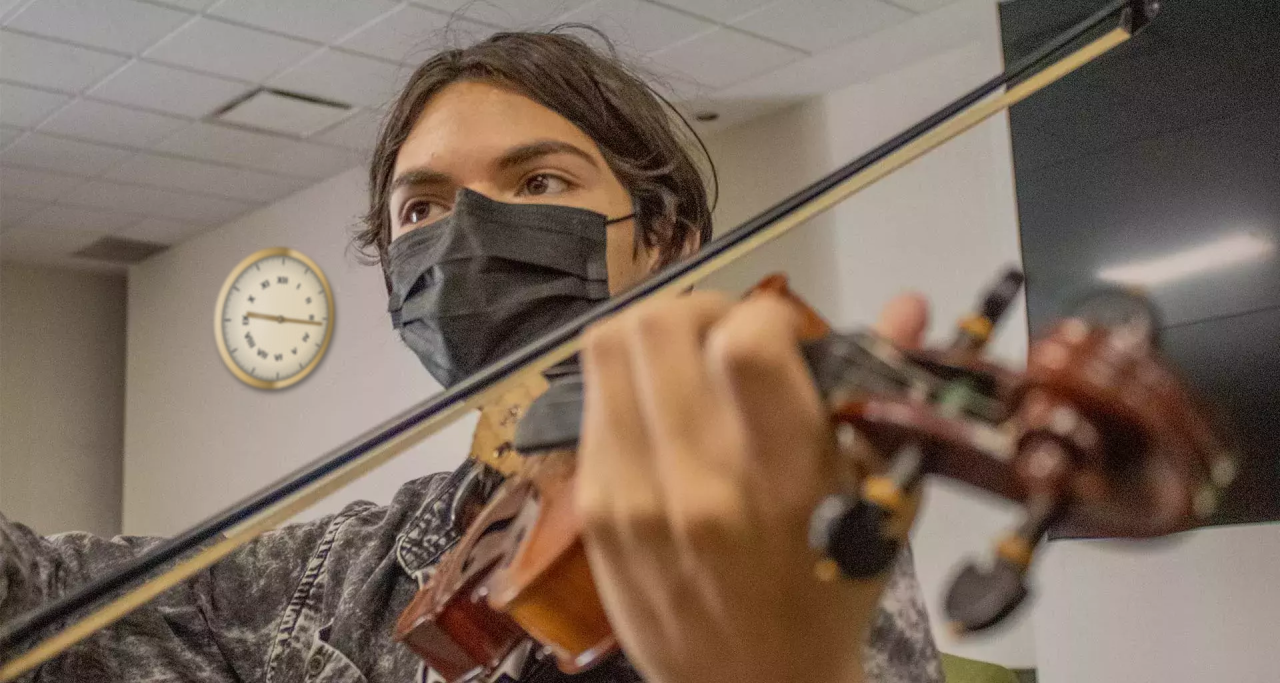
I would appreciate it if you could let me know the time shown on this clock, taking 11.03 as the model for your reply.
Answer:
9.16
